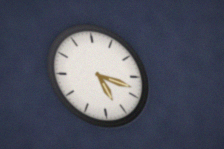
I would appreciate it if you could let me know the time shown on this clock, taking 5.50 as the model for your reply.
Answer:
5.18
